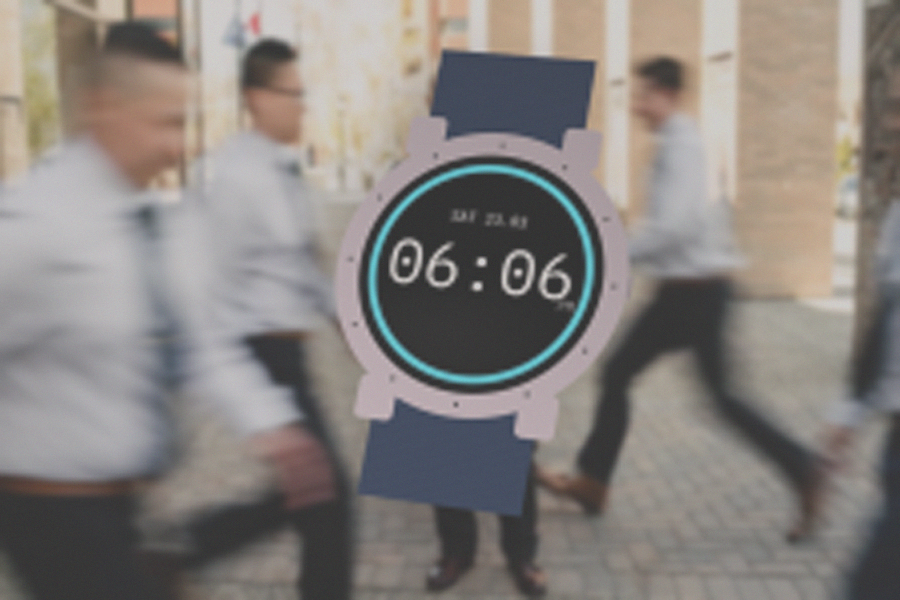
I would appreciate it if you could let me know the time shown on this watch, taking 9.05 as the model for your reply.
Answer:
6.06
